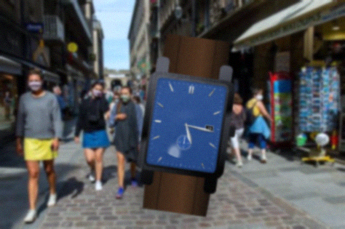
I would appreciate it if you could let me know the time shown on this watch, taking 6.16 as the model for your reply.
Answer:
5.16
